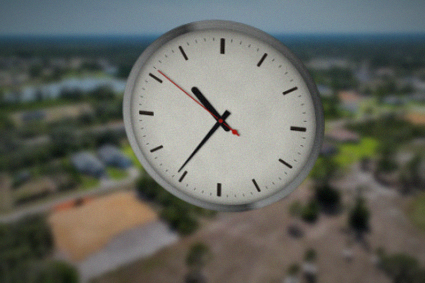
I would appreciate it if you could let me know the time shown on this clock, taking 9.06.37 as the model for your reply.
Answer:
10.35.51
